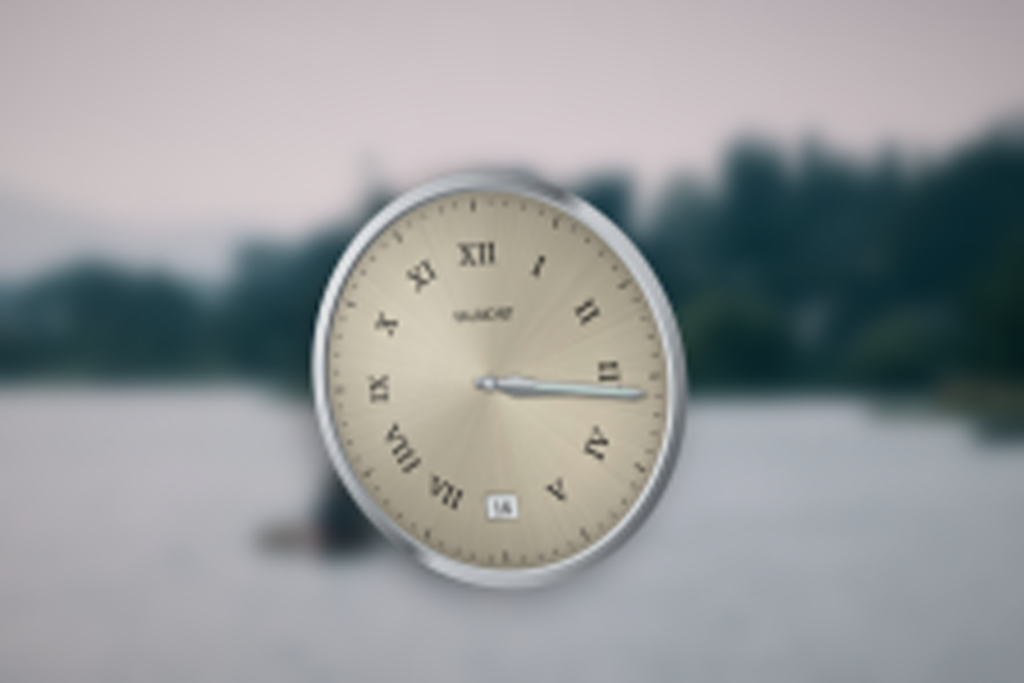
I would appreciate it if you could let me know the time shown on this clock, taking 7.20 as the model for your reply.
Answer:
3.16
